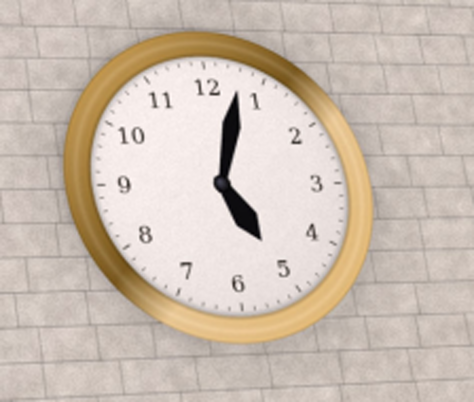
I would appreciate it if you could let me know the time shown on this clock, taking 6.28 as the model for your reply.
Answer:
5.03
